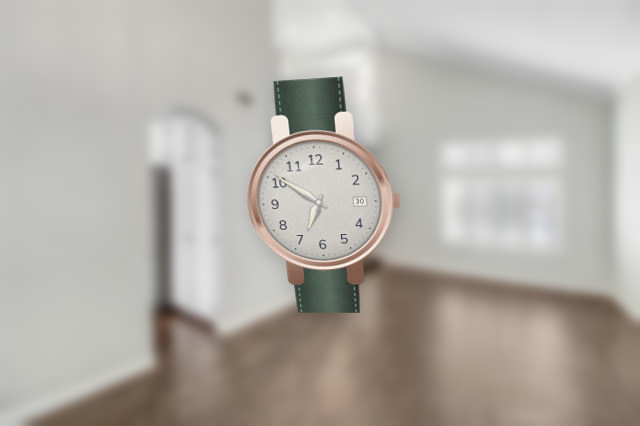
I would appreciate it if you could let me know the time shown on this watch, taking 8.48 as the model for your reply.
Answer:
6.51
